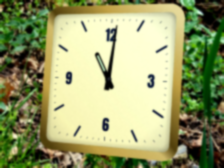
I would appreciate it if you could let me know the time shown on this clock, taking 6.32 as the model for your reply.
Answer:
11.01
